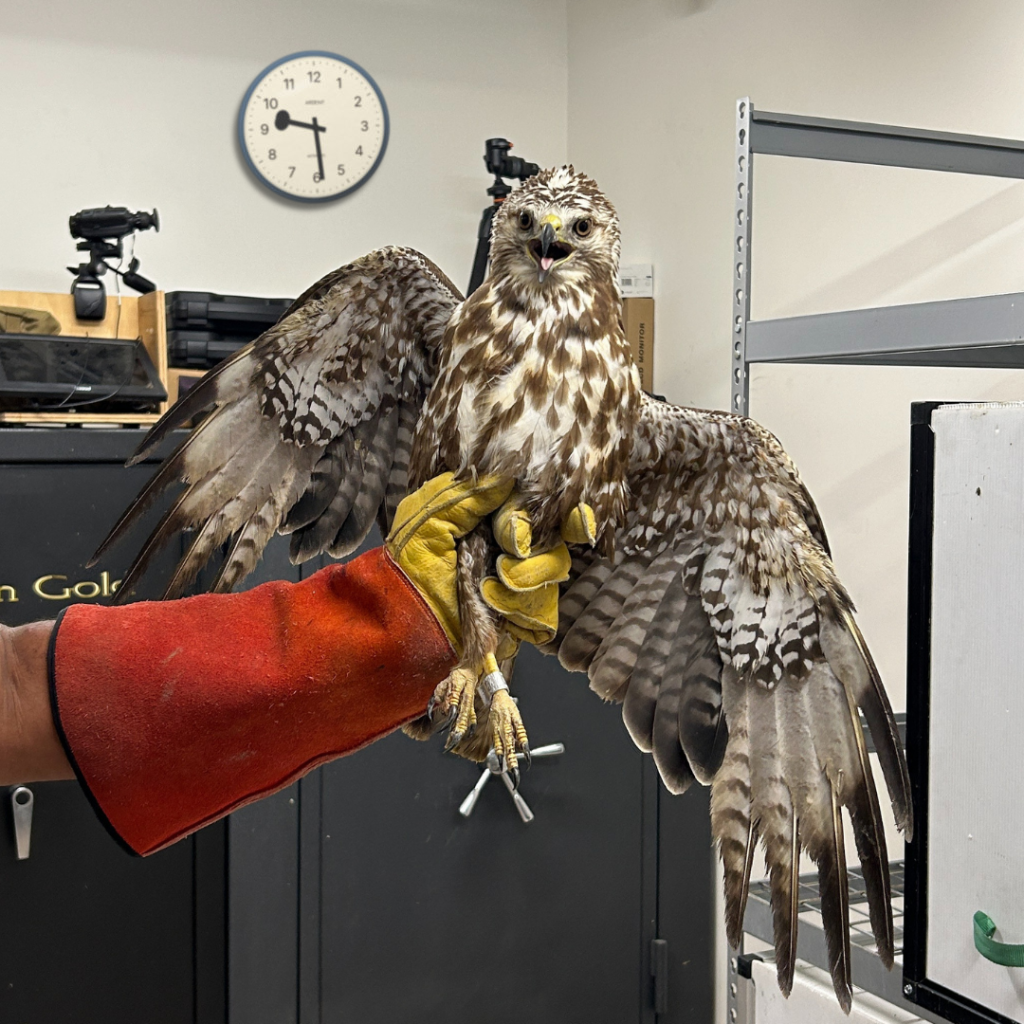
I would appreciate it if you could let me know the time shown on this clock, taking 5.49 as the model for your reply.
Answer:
9.29
